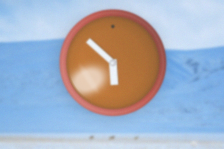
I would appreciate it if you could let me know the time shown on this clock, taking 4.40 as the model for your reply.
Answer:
5.52
